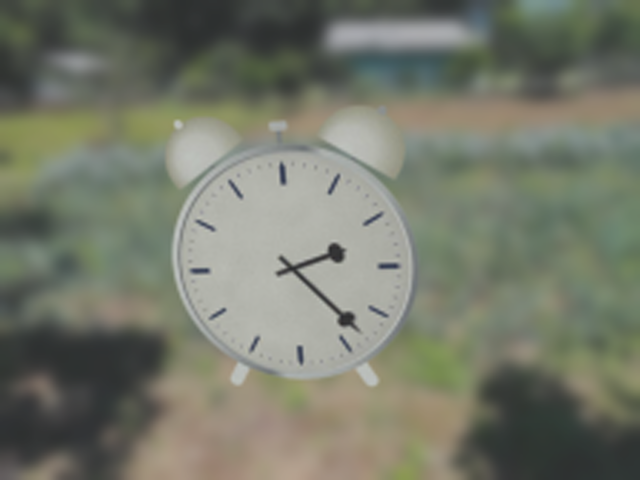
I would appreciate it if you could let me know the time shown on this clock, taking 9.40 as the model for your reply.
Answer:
2.23
